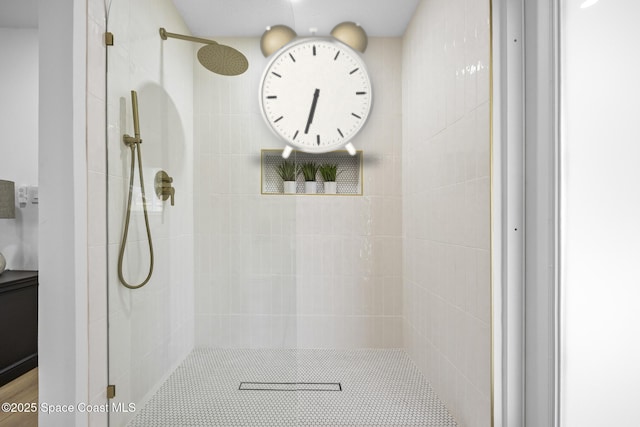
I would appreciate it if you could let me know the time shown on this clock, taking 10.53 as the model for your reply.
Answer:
6.33
